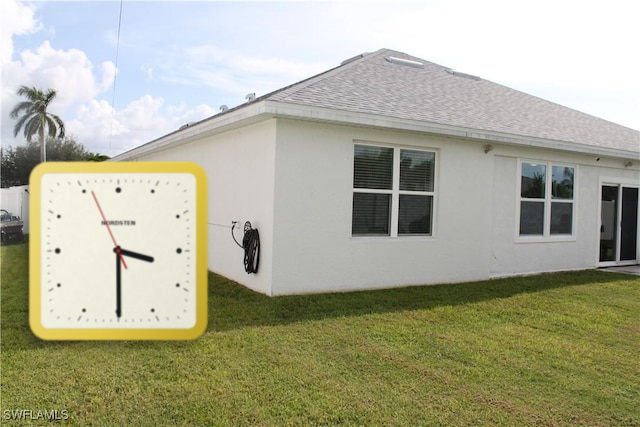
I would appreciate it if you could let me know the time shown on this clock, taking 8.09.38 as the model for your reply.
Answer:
3.29.56
